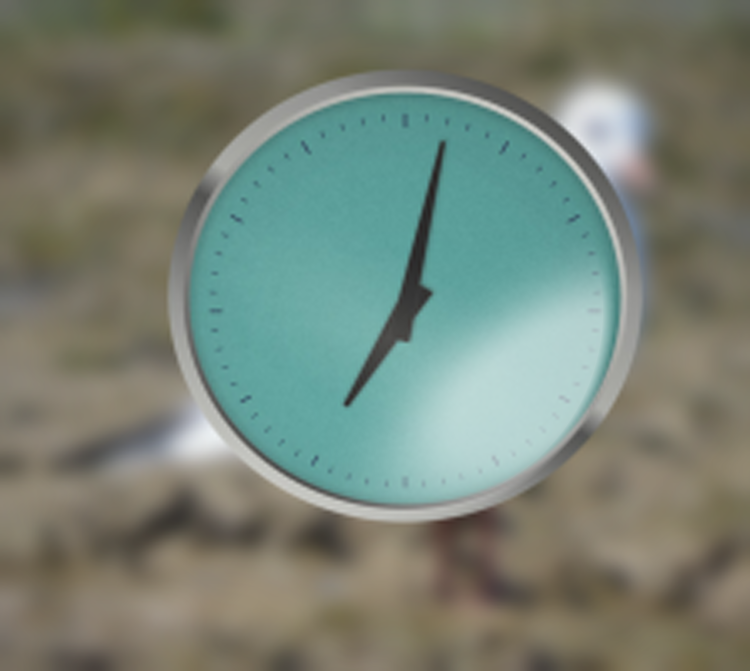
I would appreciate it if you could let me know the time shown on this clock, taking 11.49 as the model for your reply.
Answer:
7.02
